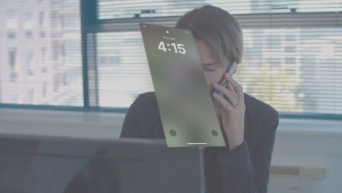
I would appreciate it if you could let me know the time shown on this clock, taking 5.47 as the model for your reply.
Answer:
4.15
